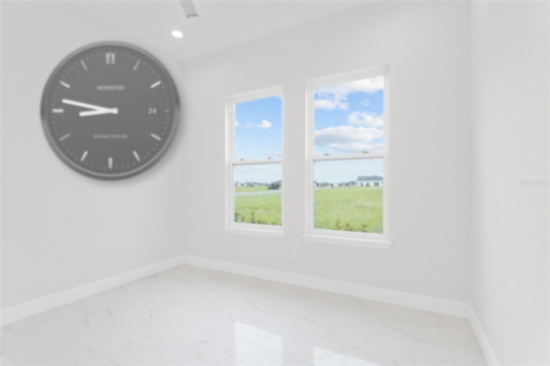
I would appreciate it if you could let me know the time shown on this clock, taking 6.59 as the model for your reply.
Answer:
8.47
